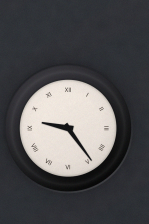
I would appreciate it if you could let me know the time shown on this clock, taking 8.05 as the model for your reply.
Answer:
9.24
